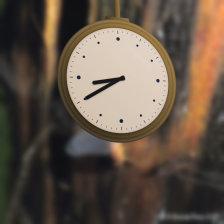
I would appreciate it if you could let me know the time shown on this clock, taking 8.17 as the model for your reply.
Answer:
8.40
